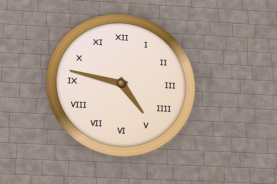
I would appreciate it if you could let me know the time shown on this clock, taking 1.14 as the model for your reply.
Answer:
4.47
